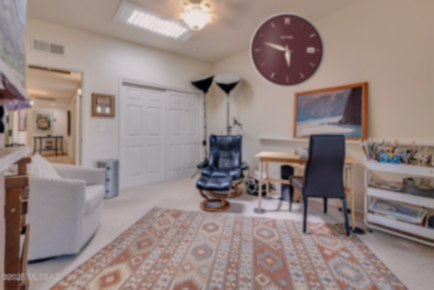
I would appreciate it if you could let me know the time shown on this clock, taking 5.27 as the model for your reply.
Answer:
5.48
